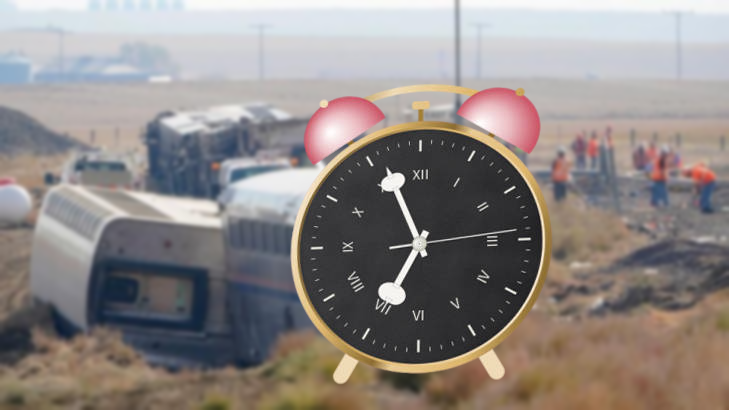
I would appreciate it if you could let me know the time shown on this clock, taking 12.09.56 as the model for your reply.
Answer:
6.56.14
